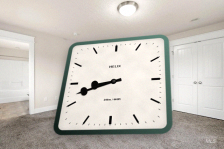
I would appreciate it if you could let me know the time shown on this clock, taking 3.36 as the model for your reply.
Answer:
8.42
